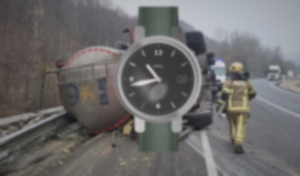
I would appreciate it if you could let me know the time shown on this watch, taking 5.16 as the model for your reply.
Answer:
10.43
